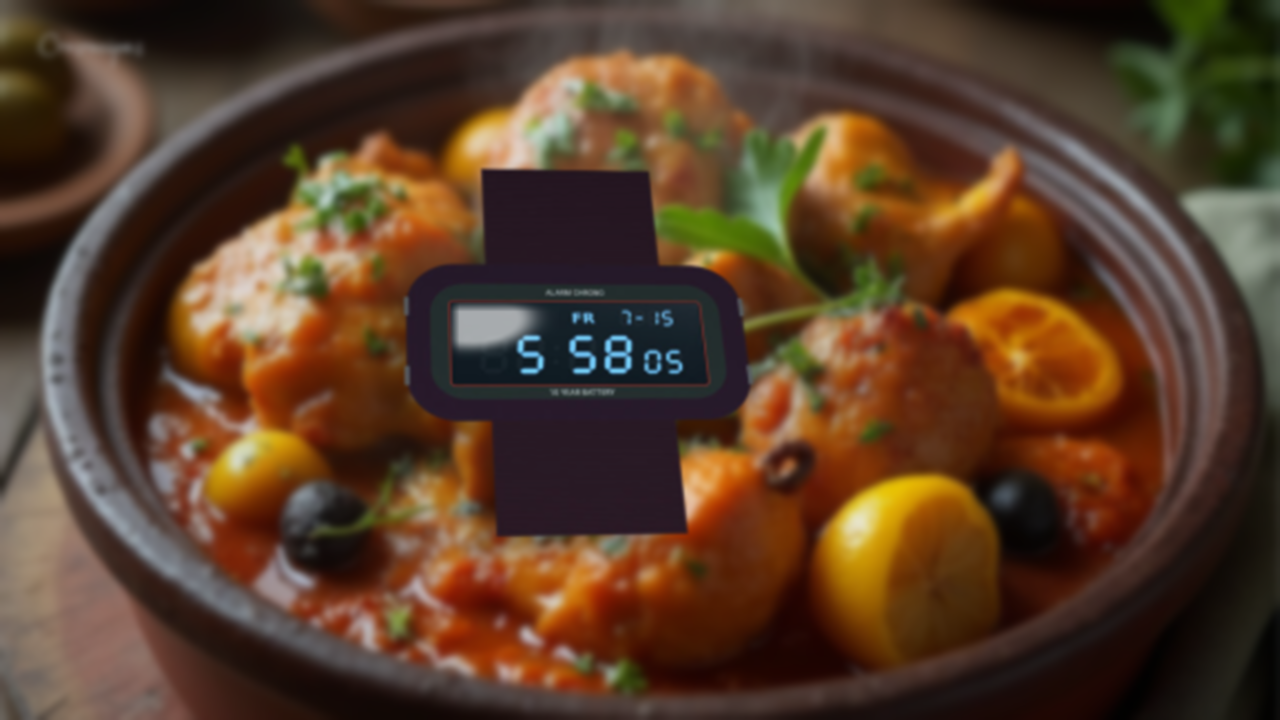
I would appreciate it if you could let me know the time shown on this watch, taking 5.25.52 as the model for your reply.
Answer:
5.58.05
